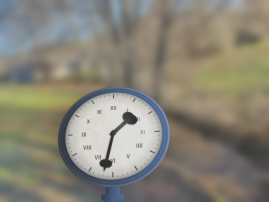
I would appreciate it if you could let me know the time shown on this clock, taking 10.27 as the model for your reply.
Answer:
1.32
